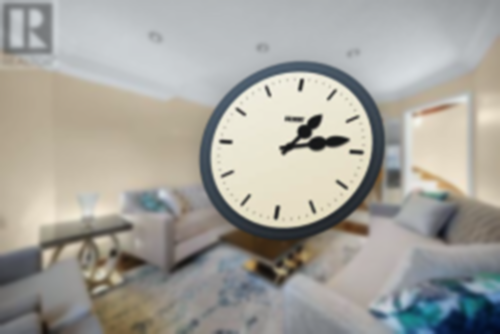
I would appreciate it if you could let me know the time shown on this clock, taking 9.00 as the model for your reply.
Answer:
1.13
